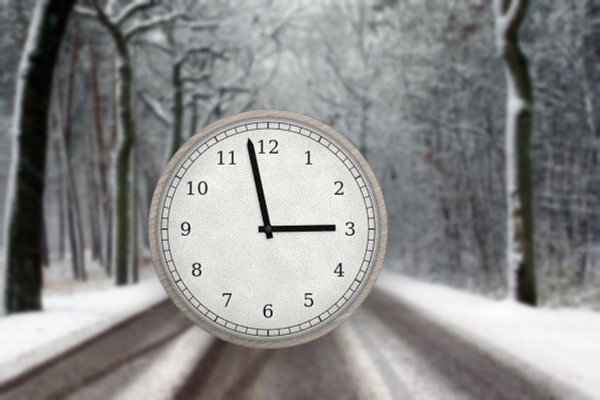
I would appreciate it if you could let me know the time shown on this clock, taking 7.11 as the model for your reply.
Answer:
2.58
